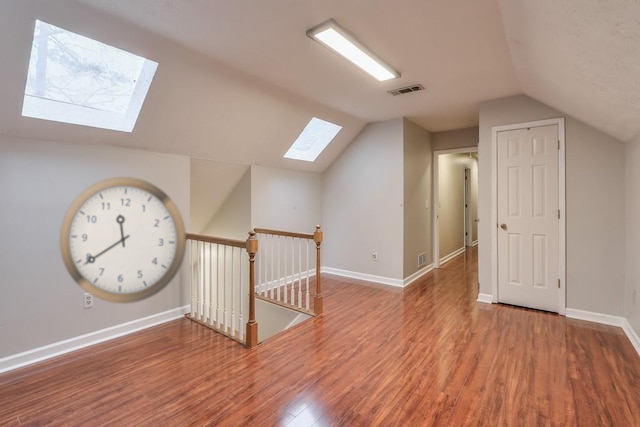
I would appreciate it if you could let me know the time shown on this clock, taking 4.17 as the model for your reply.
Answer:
11.39
